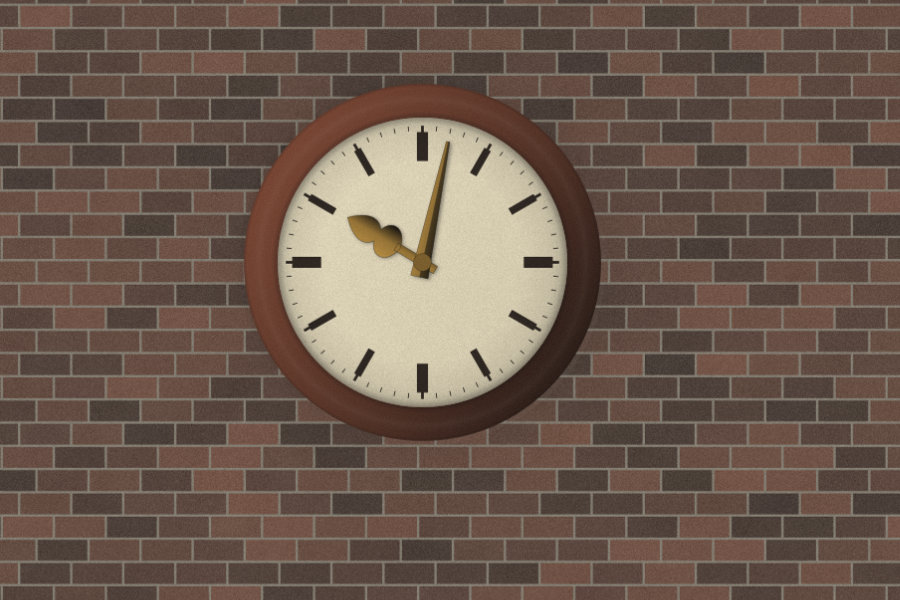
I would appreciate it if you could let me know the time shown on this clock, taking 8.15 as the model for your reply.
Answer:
10.02
